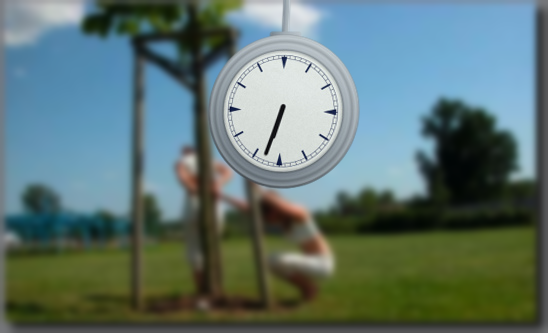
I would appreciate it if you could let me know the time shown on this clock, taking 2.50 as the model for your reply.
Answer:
6.33
